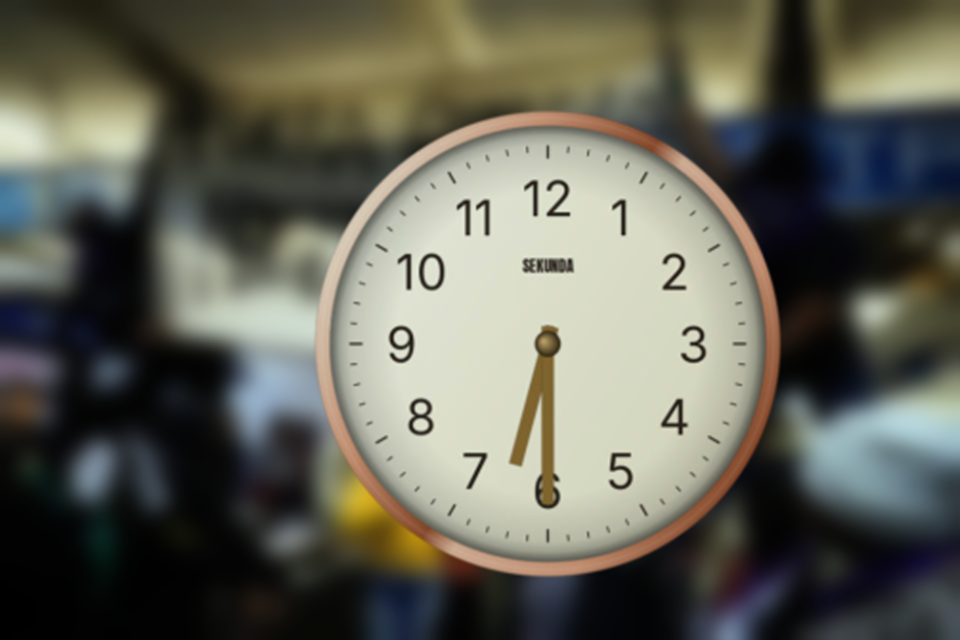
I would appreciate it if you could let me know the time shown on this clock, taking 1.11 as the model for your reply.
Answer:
6.30
